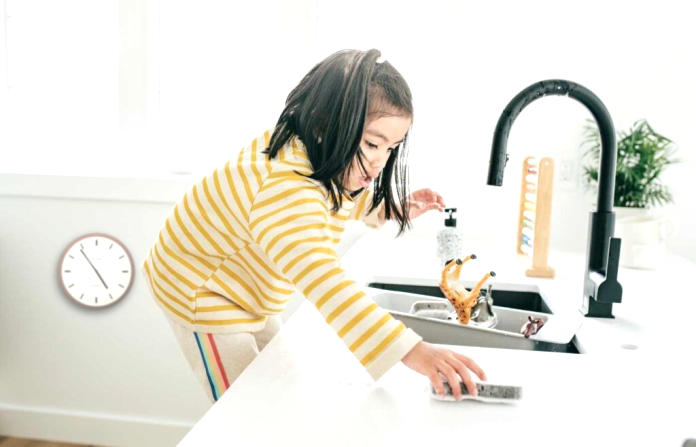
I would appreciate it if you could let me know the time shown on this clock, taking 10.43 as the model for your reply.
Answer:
4.54
